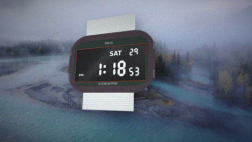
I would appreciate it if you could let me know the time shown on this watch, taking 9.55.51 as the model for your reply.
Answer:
1.18.53
